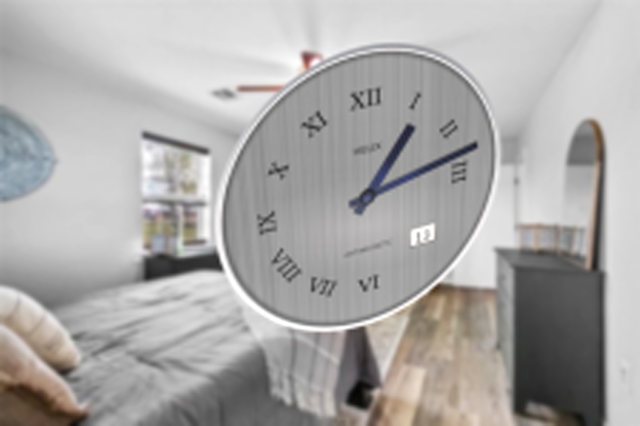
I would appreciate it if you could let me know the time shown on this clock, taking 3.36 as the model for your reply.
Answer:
1.13
